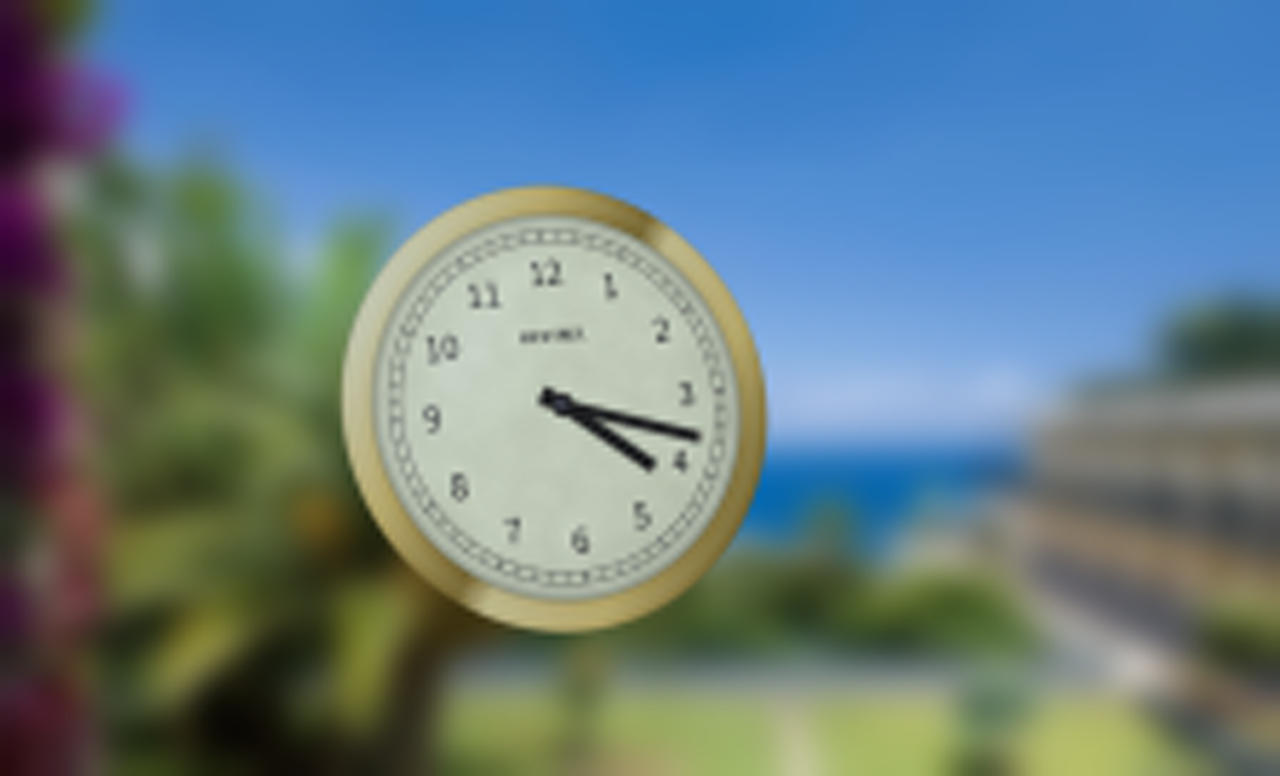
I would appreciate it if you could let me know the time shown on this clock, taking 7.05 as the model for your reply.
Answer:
4.18
